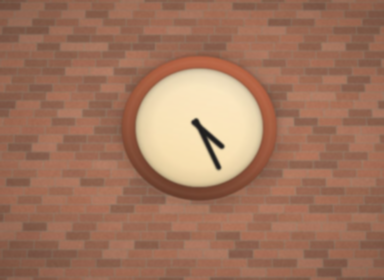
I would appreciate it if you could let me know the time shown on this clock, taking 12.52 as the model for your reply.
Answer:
4.26
